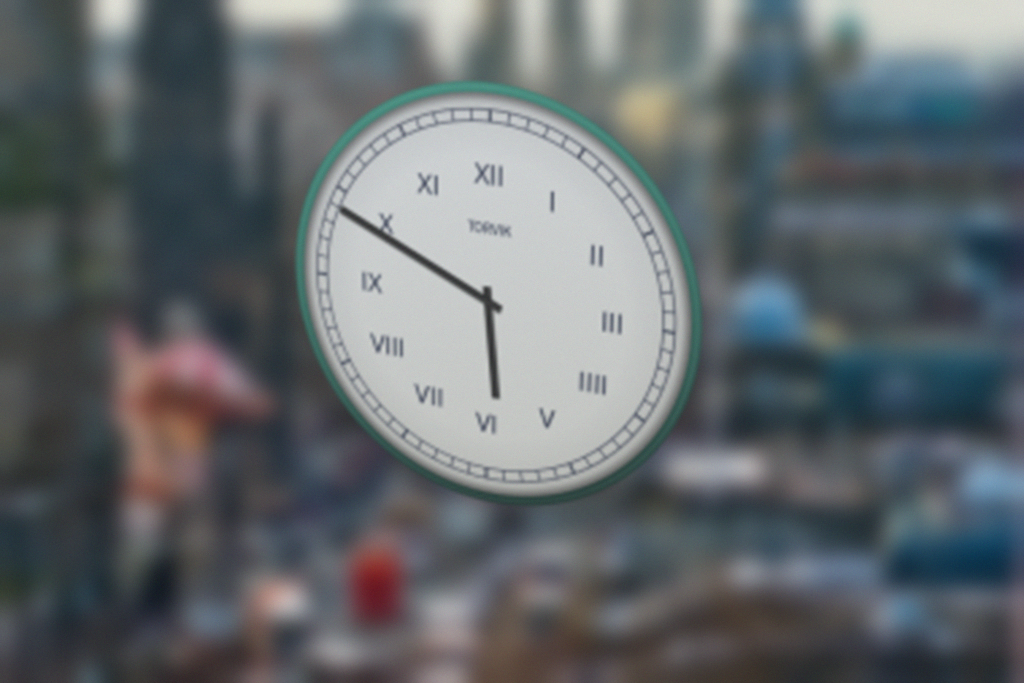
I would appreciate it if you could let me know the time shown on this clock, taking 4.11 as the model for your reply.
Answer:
5.49
